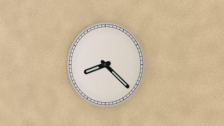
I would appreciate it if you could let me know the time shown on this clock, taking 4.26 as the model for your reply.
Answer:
8.22
